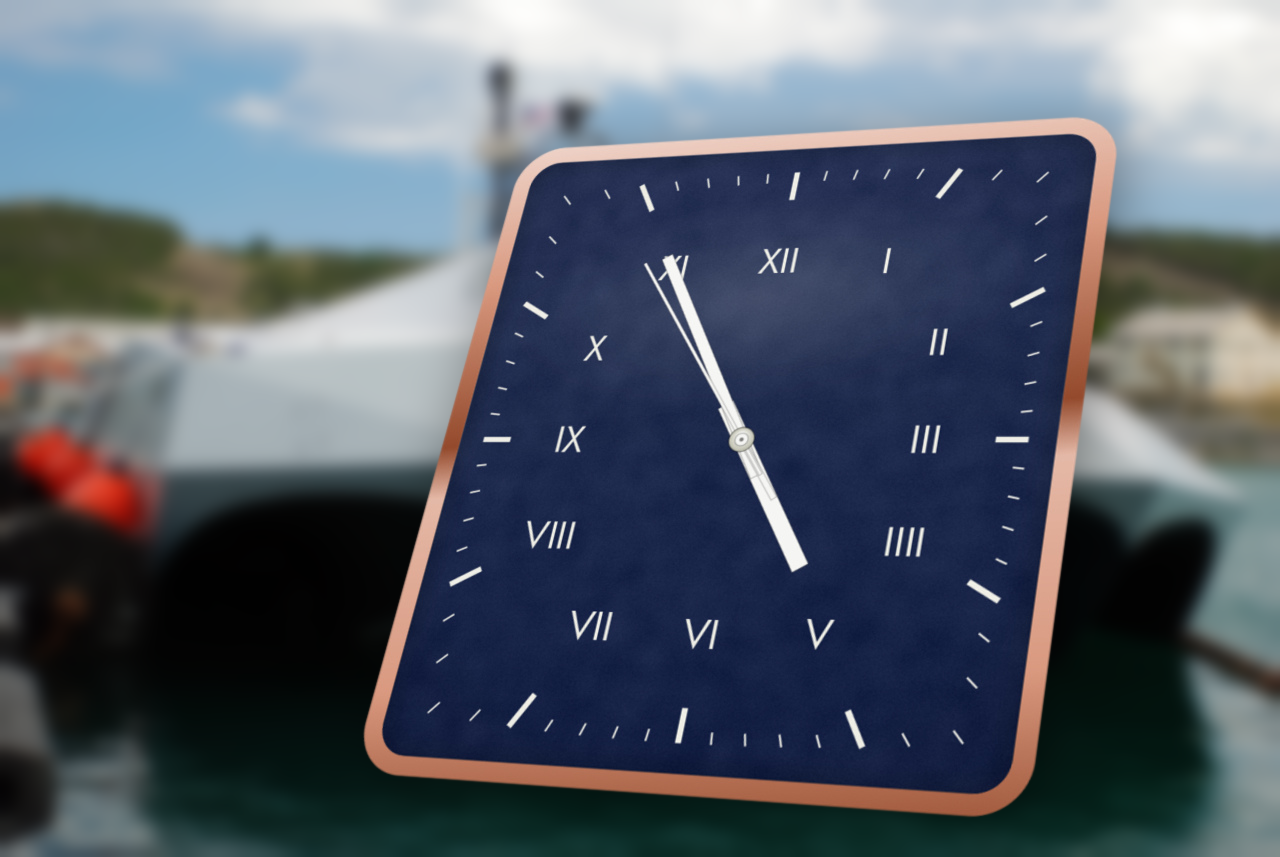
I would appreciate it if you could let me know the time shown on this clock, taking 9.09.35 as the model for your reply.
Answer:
4.54.54
